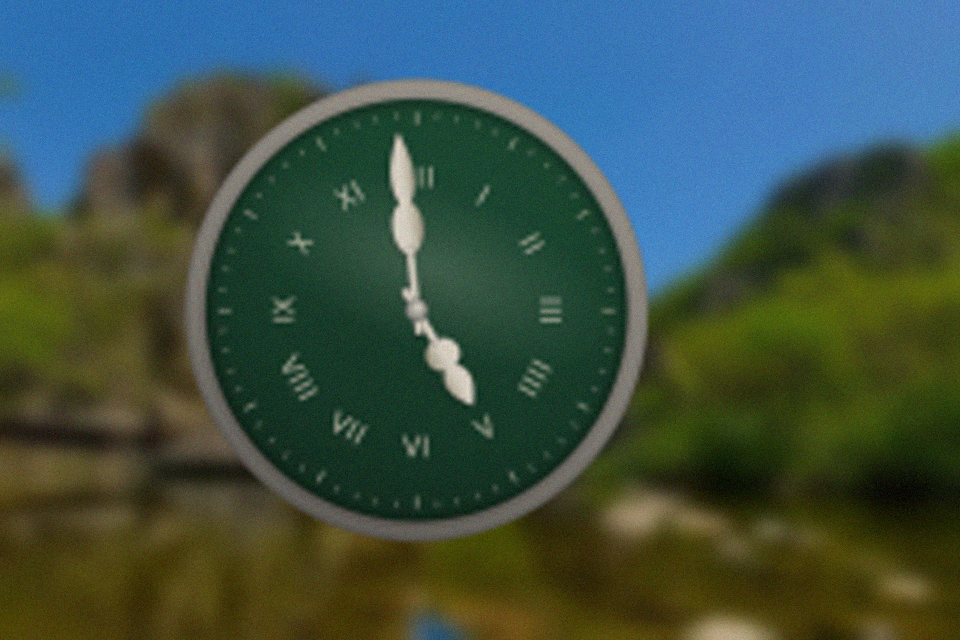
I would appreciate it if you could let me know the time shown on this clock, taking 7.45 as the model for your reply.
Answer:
4.59
